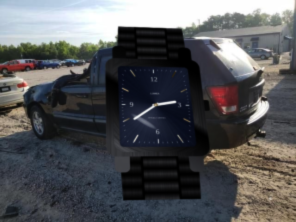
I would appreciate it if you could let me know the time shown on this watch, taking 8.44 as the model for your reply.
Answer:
2.39
